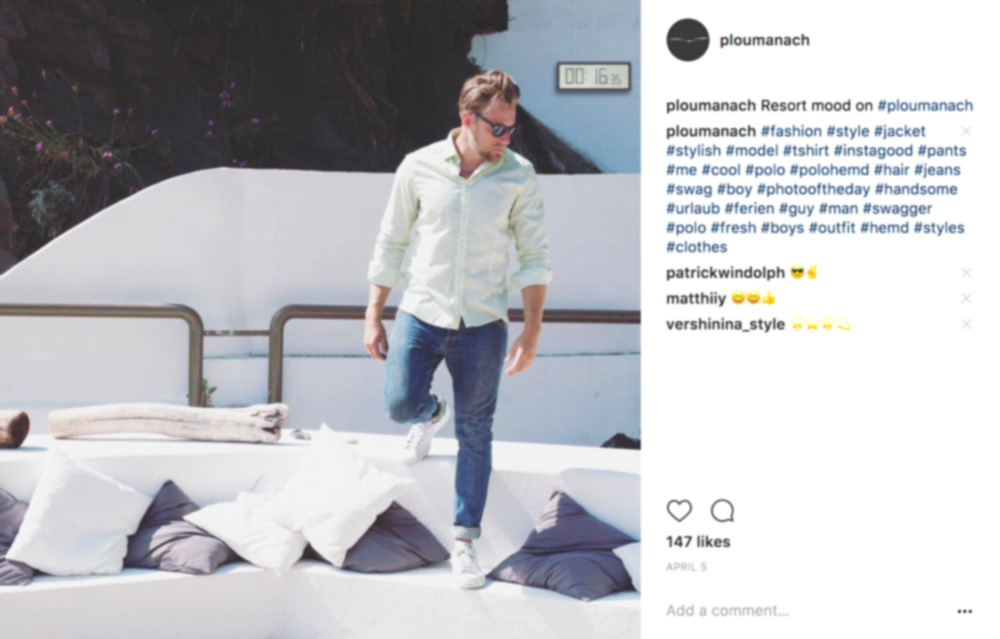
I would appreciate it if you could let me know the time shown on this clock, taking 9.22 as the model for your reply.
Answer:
0.16
